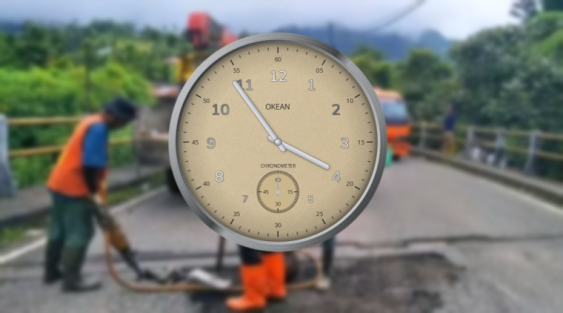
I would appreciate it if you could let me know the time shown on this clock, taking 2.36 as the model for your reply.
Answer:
3.54
